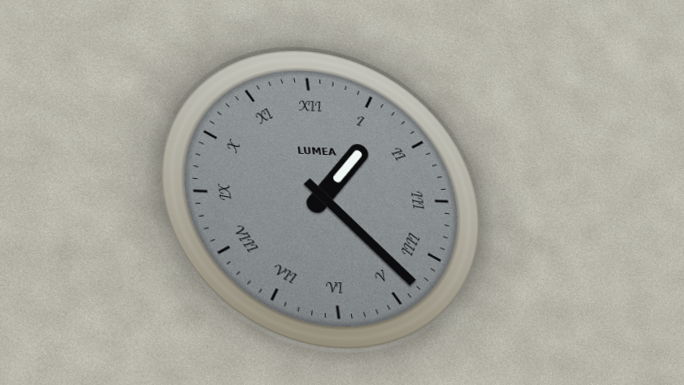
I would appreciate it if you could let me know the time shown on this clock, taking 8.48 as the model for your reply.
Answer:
1.23
